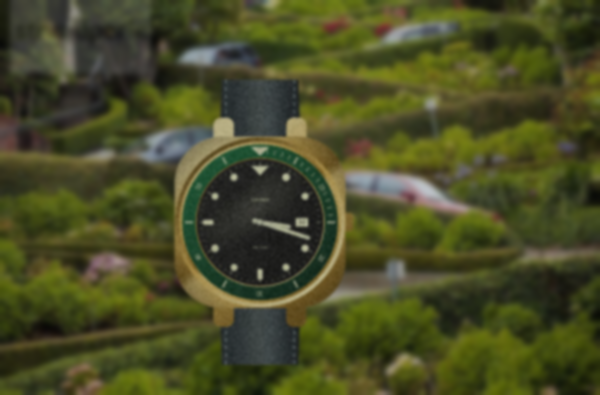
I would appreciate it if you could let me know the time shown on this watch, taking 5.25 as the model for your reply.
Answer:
3.18
